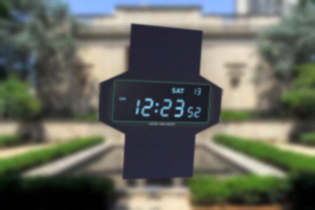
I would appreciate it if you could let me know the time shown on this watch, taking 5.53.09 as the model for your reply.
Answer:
12.23.52
